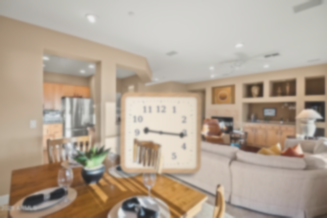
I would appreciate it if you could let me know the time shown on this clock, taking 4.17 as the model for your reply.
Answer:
9.16
